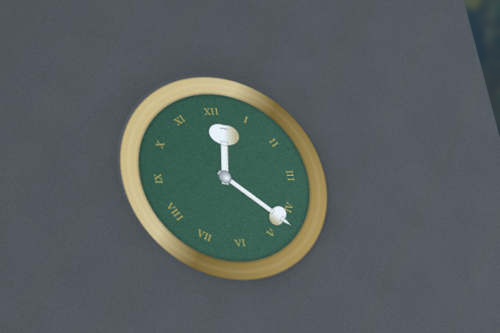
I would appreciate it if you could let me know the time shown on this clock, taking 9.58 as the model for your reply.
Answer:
12.22
